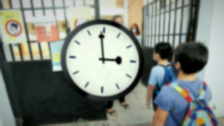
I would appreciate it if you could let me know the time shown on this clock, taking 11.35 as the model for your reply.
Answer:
2.59
